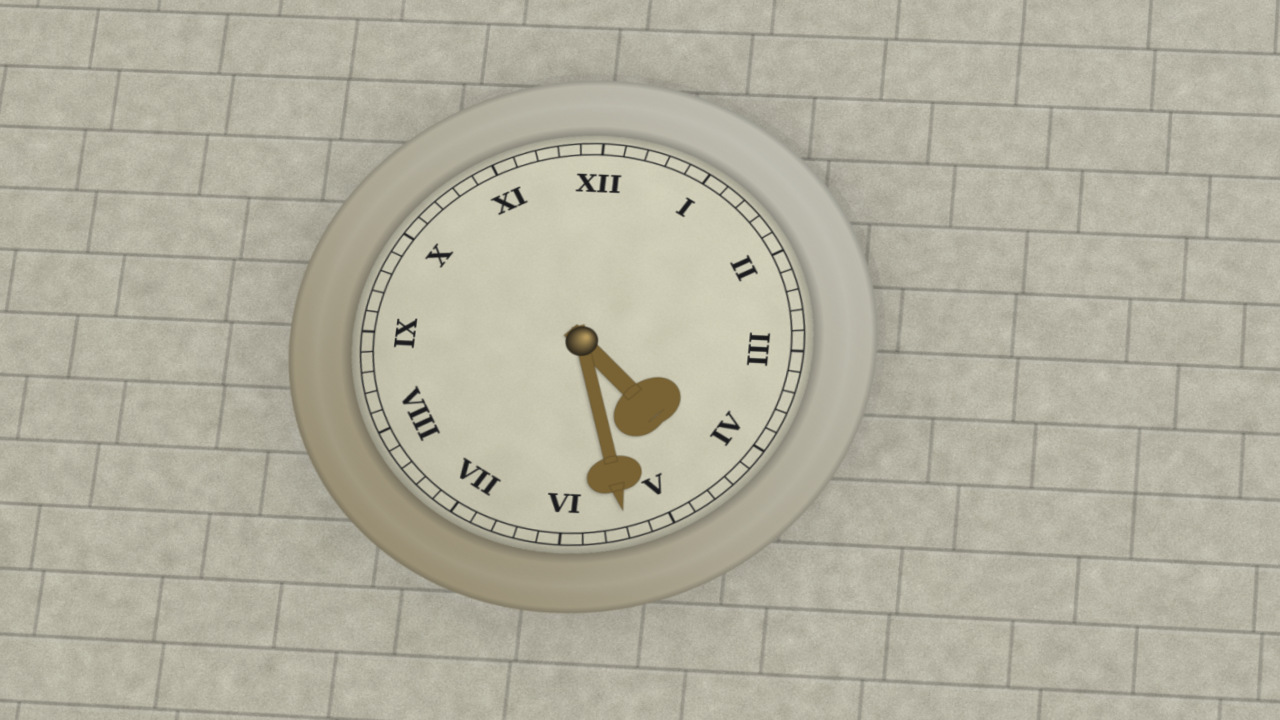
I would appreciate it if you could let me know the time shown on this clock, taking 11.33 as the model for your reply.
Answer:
4.27
